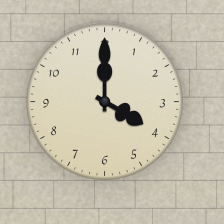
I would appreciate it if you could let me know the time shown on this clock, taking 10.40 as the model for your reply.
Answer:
4.00
